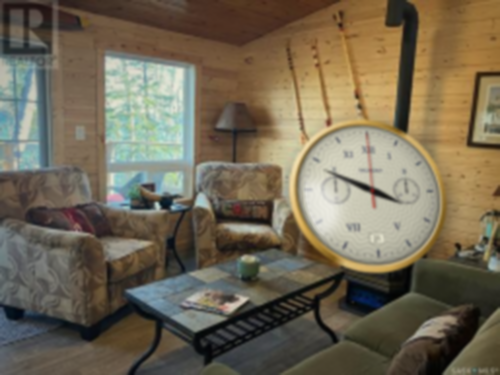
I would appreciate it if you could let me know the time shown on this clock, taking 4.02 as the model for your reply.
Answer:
3.49
